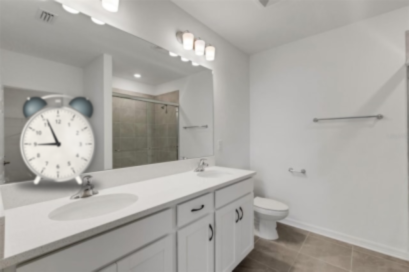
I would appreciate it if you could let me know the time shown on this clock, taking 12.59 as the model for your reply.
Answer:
8.56
